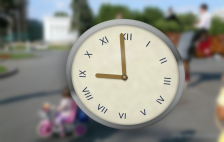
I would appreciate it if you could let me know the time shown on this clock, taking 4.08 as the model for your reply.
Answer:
8.59
